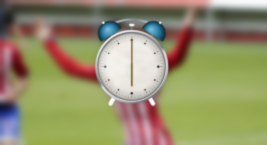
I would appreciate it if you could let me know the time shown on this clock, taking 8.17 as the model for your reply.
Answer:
6.00
